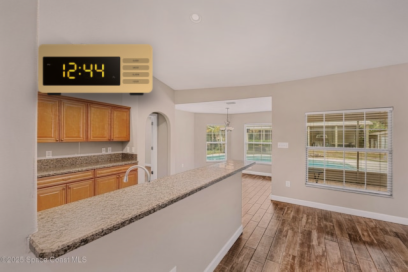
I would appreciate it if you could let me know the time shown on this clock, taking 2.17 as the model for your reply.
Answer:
12.44
